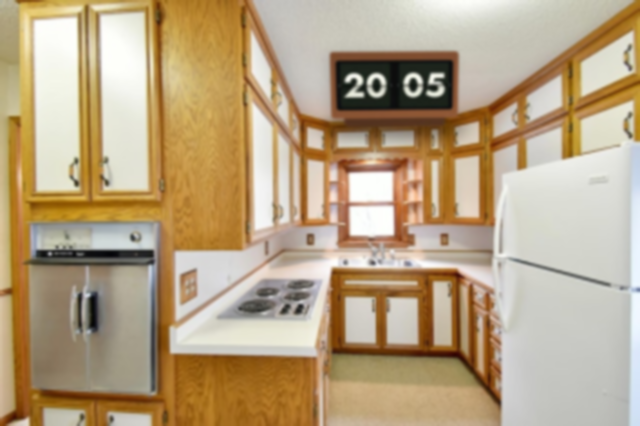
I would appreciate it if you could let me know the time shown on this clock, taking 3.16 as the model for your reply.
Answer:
20.05
